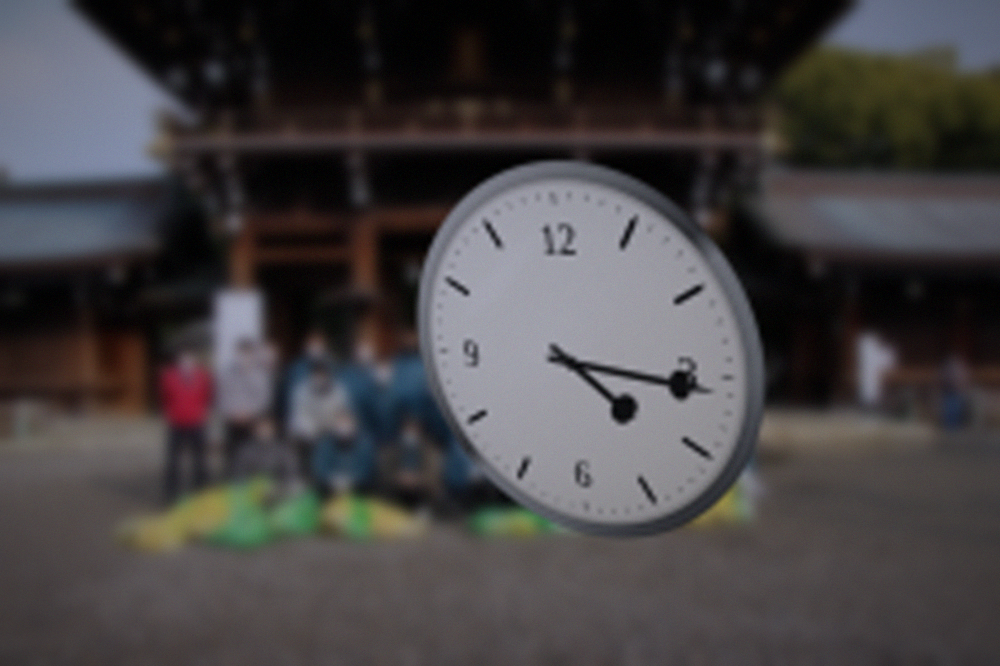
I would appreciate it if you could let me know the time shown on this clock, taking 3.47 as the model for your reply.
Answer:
4.16
